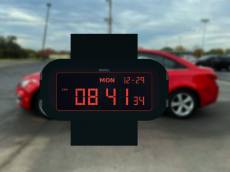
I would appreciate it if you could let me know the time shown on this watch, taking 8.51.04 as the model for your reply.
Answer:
8.41.34
